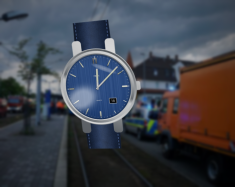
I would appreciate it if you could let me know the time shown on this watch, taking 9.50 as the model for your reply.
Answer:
12.08
